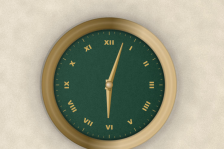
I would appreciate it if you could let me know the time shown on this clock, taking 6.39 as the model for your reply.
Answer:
6.03
